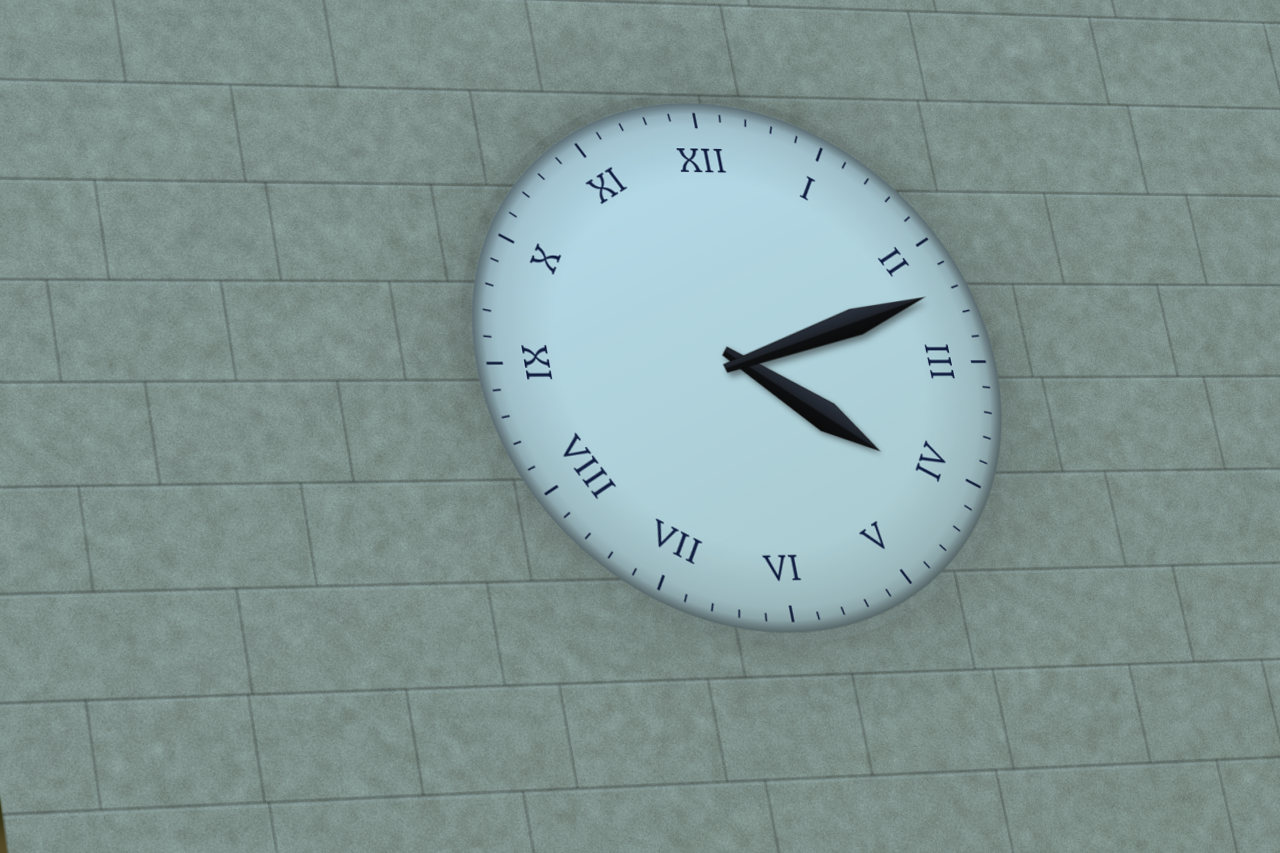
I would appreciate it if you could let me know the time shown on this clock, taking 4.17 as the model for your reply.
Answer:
4.12
